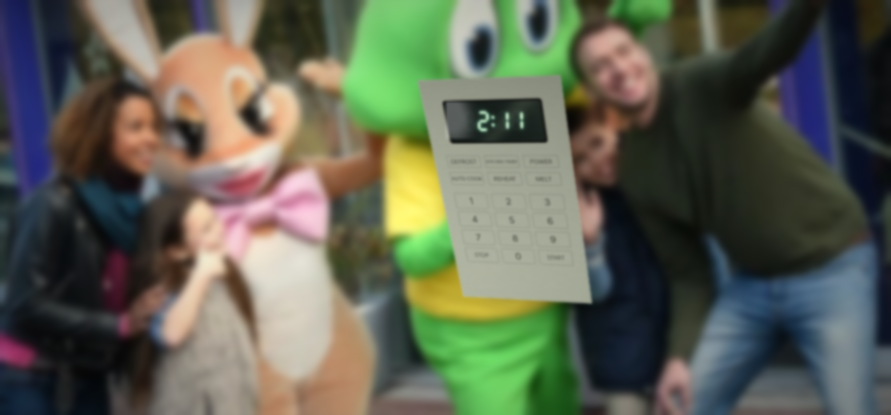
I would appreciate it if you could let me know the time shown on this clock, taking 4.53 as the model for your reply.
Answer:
2.11
